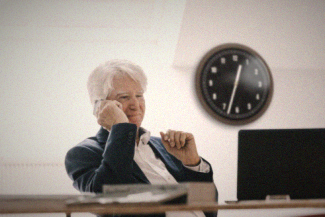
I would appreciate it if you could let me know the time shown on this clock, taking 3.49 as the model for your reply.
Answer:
12.33
